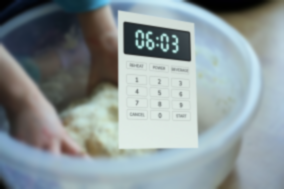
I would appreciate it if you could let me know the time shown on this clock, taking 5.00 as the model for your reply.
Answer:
6.03
